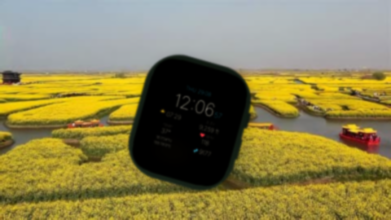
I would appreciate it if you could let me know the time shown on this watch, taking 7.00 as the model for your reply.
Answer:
12.06
